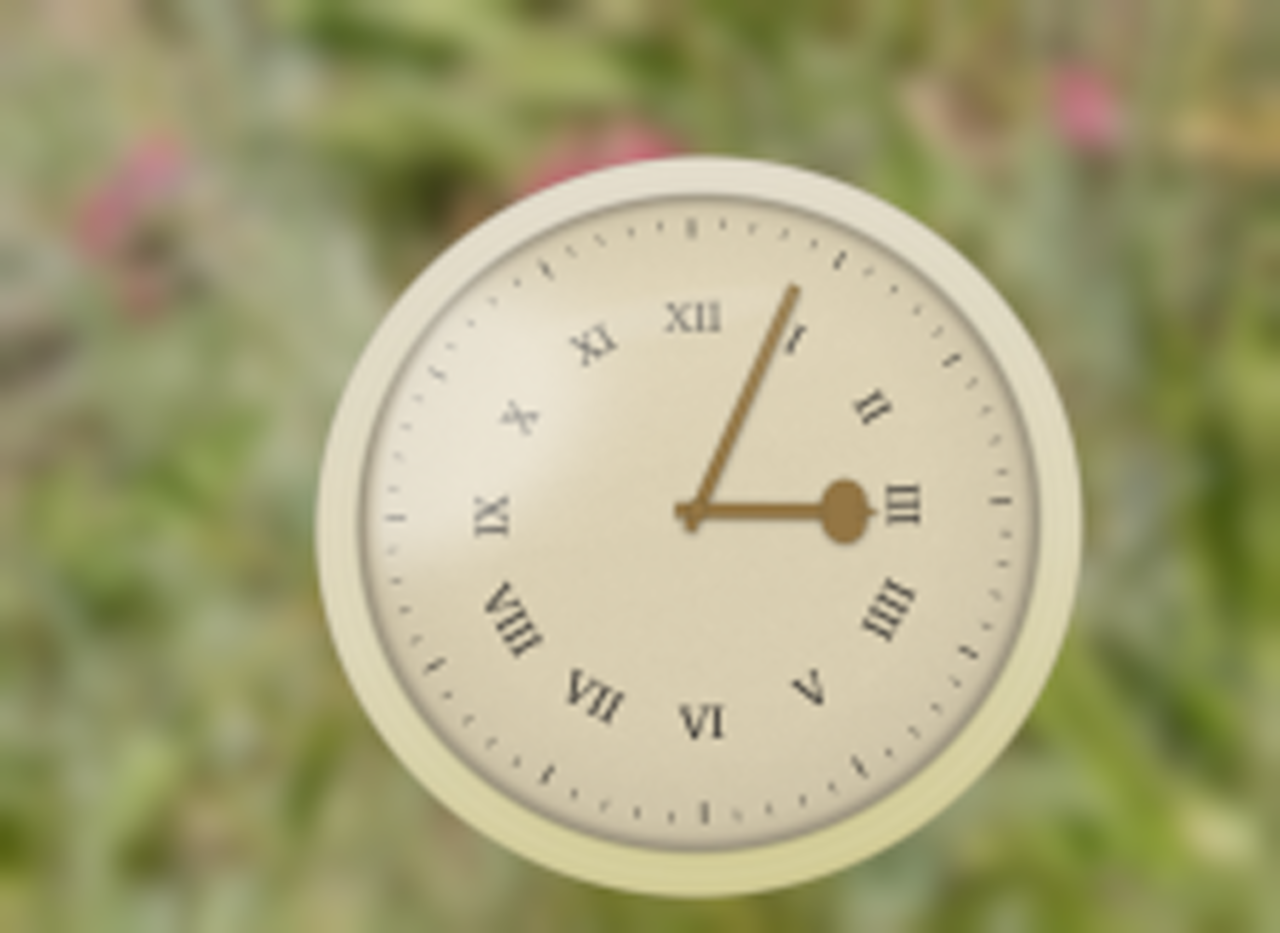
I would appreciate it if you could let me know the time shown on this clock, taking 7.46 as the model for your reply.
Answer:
3.04
